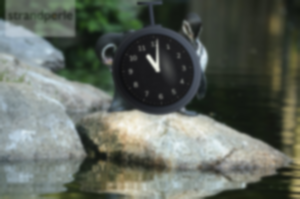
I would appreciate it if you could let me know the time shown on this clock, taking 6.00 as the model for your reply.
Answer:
11.01
